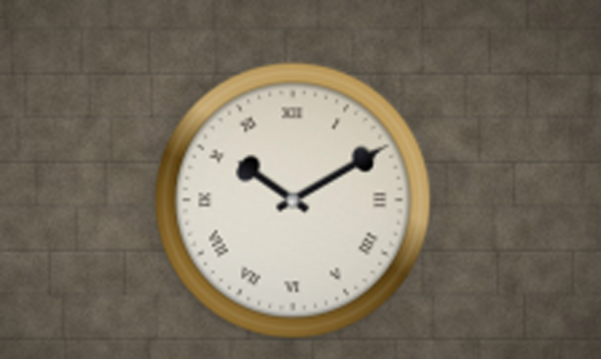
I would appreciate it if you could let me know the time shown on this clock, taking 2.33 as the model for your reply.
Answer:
10.10
